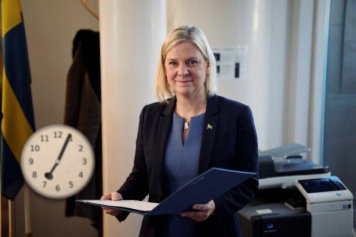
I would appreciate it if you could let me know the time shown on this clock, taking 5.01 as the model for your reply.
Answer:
7.04
